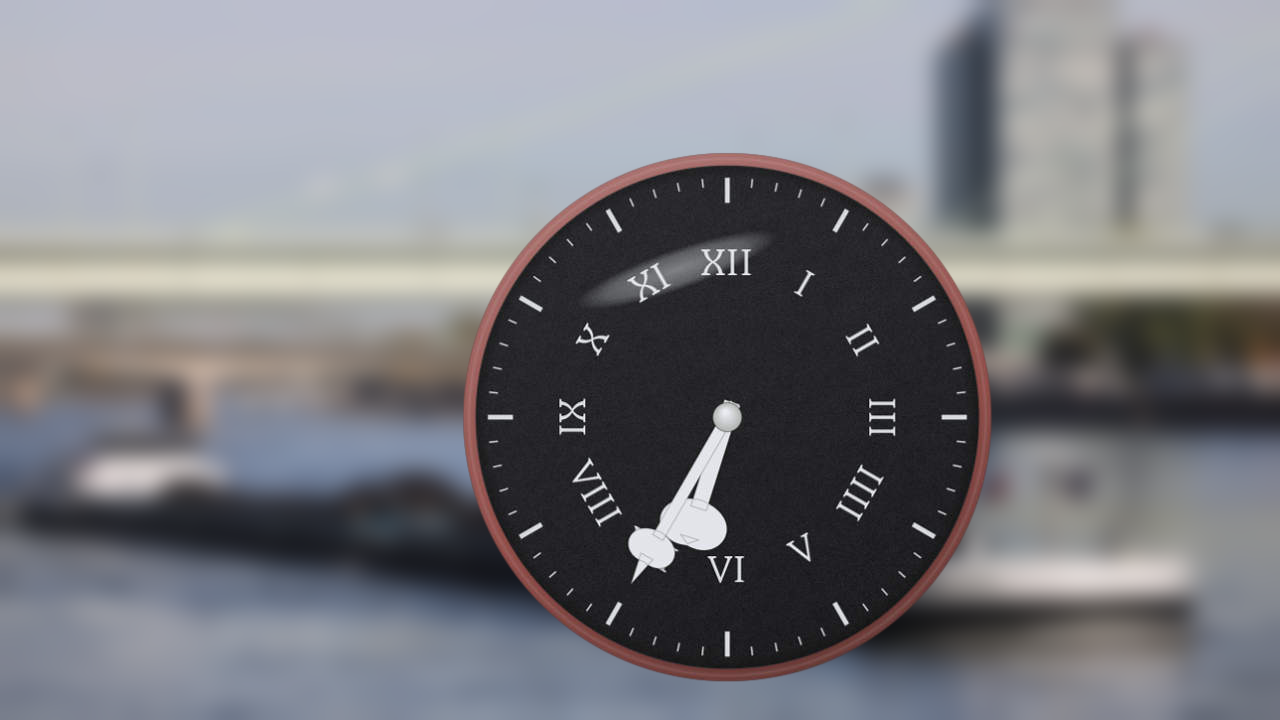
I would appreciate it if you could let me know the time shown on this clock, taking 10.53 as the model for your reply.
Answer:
6.35
